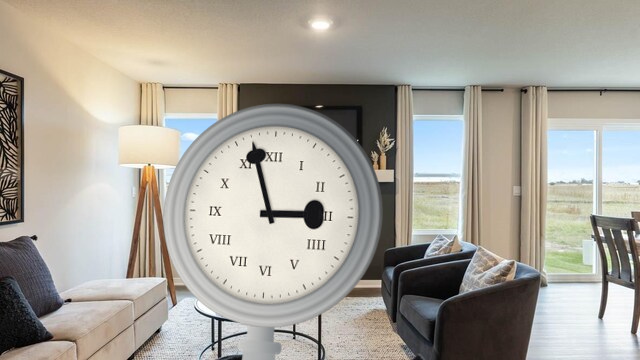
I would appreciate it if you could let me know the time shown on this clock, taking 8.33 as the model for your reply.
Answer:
2.57
